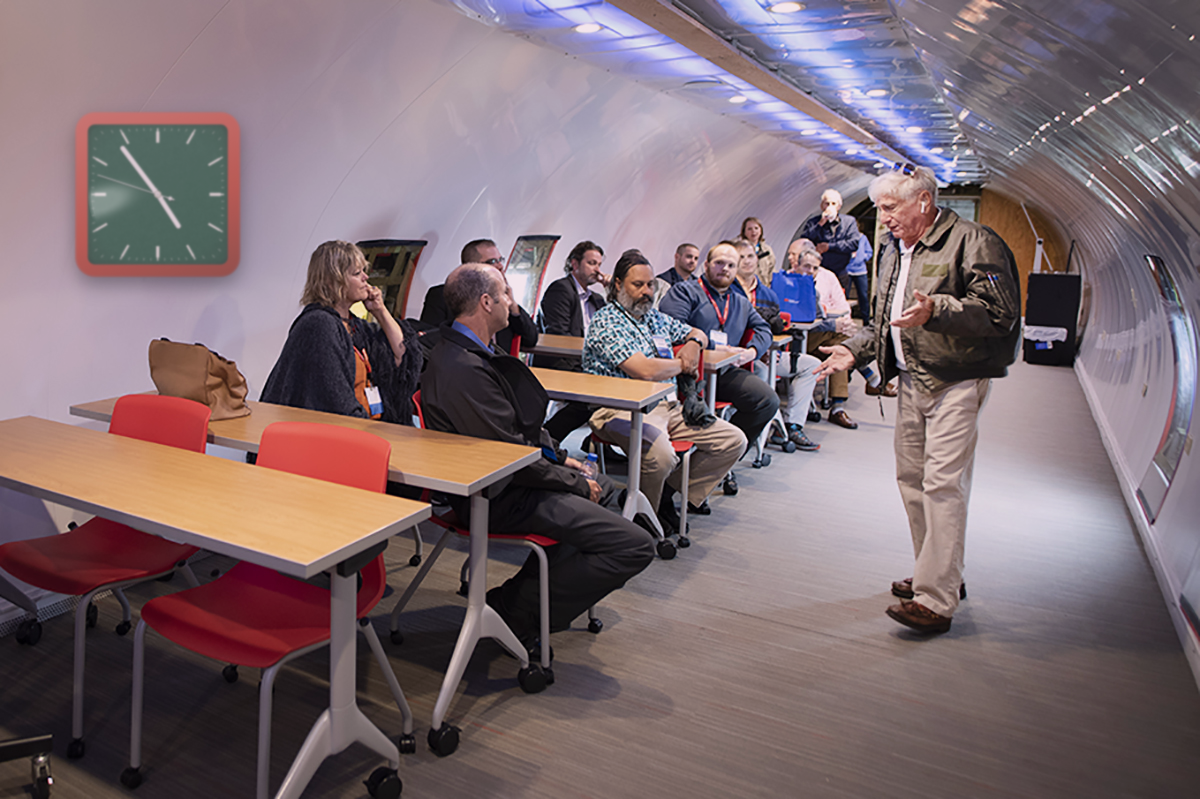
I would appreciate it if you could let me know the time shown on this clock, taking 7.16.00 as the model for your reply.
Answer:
4.53.48
